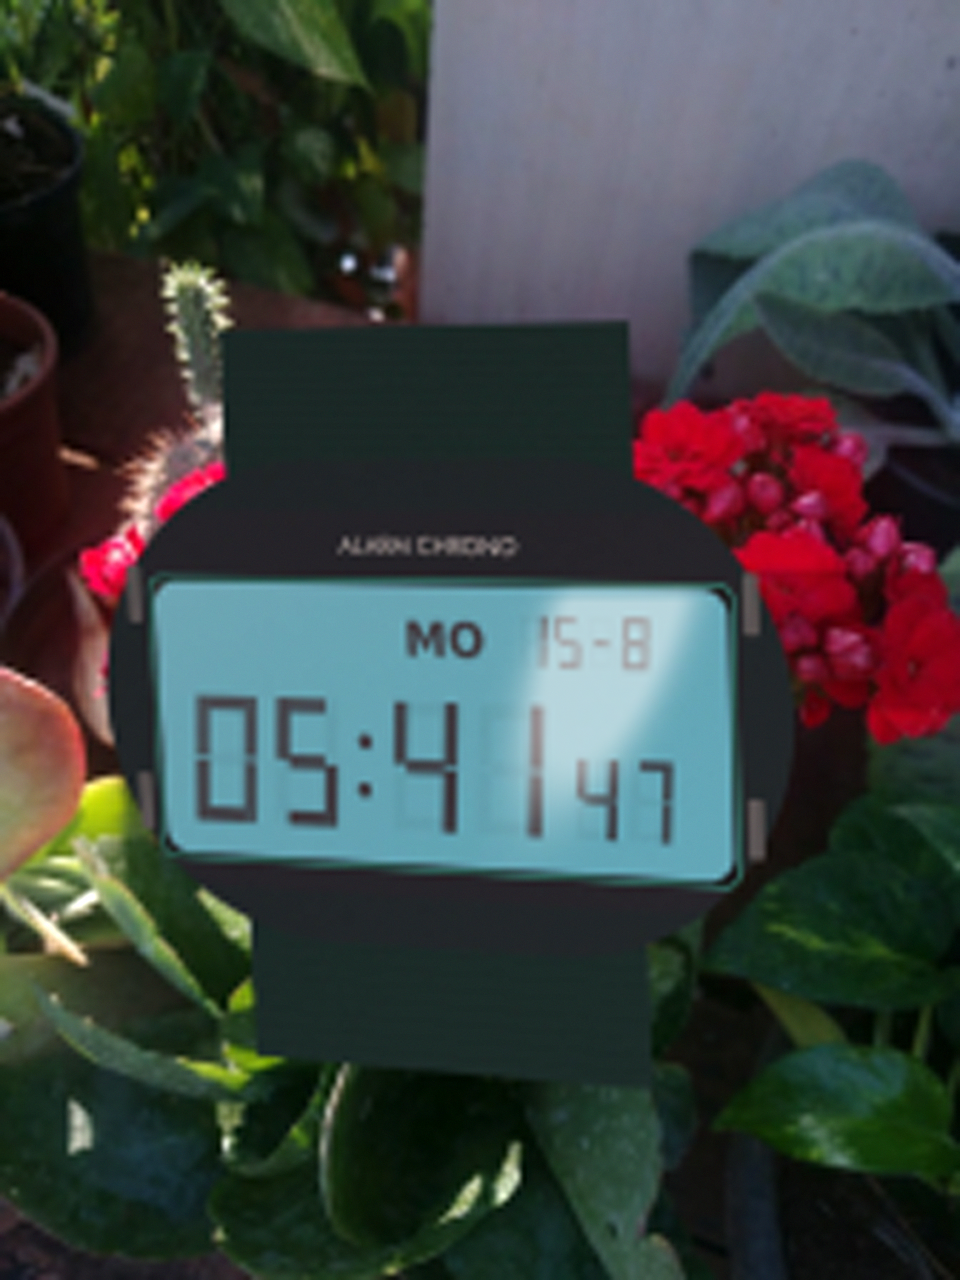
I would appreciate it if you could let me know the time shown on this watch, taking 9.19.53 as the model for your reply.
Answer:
5.41.47
